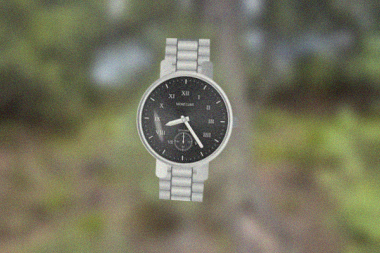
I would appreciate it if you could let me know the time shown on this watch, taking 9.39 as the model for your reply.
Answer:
8.24
